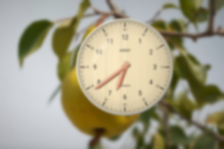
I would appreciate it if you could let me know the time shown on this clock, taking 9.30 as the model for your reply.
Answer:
6.39
